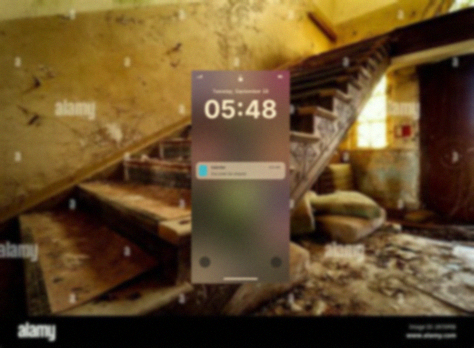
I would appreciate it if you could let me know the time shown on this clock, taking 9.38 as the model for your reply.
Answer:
5.48
